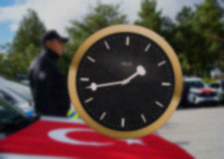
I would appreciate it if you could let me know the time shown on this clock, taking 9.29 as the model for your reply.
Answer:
1.43
